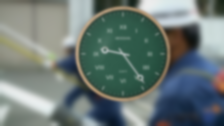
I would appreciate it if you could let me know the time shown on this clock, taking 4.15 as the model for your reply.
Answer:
9.24
